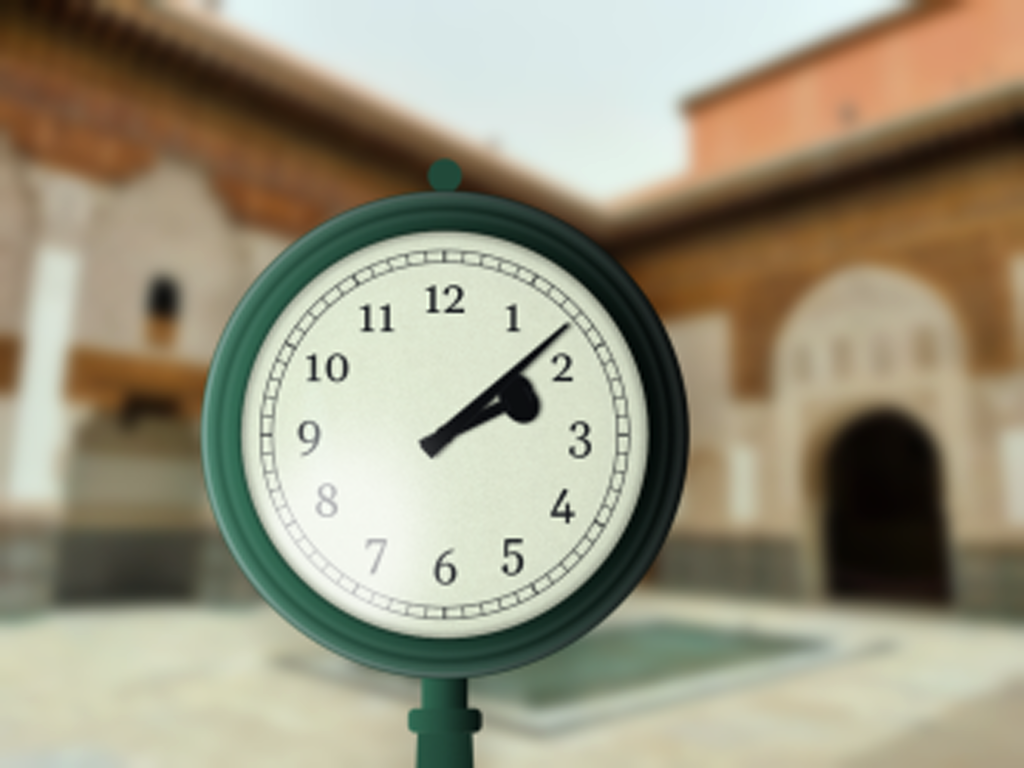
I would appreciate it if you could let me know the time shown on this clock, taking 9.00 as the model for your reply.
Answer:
2.08
